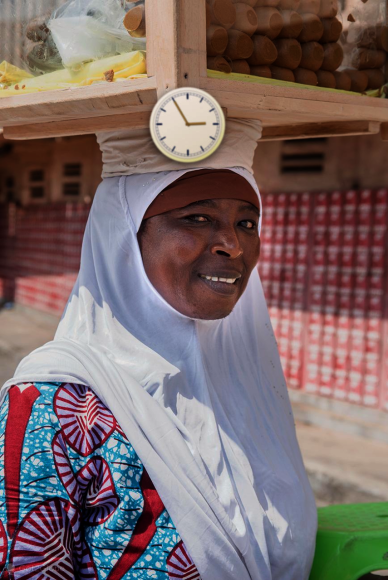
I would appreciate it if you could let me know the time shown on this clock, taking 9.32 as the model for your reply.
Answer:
2.55
